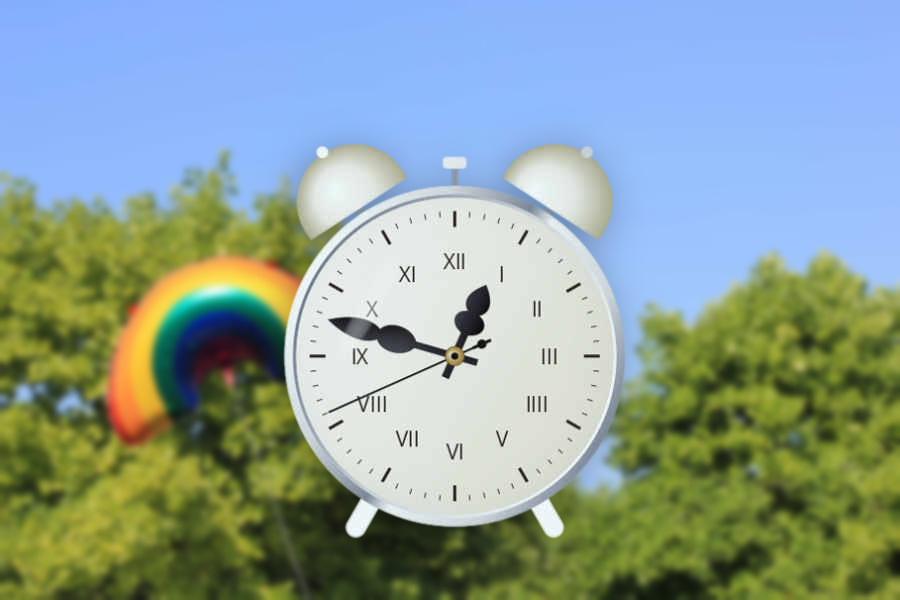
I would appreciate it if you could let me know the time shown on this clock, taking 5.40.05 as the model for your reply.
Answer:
12.47.41
